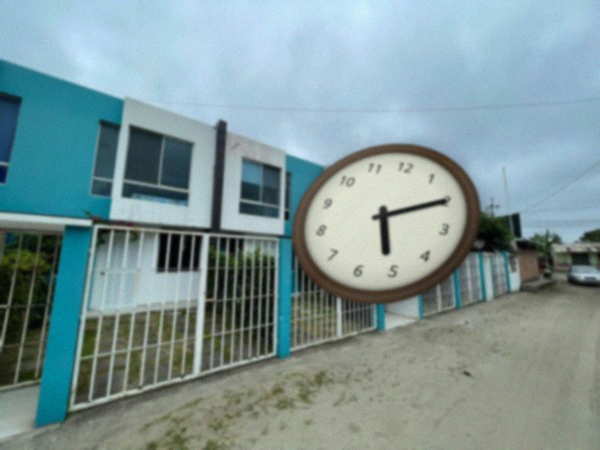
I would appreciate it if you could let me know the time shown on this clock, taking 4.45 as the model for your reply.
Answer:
5.10
